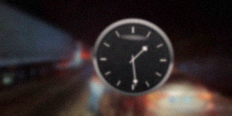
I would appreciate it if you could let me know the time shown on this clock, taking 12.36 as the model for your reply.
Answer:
1.29
